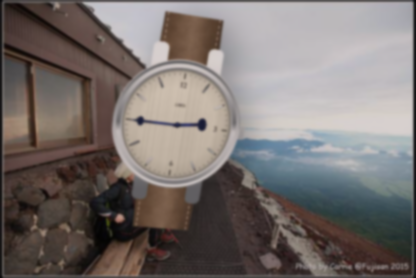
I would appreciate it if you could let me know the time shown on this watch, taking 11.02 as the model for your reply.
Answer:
2.45
